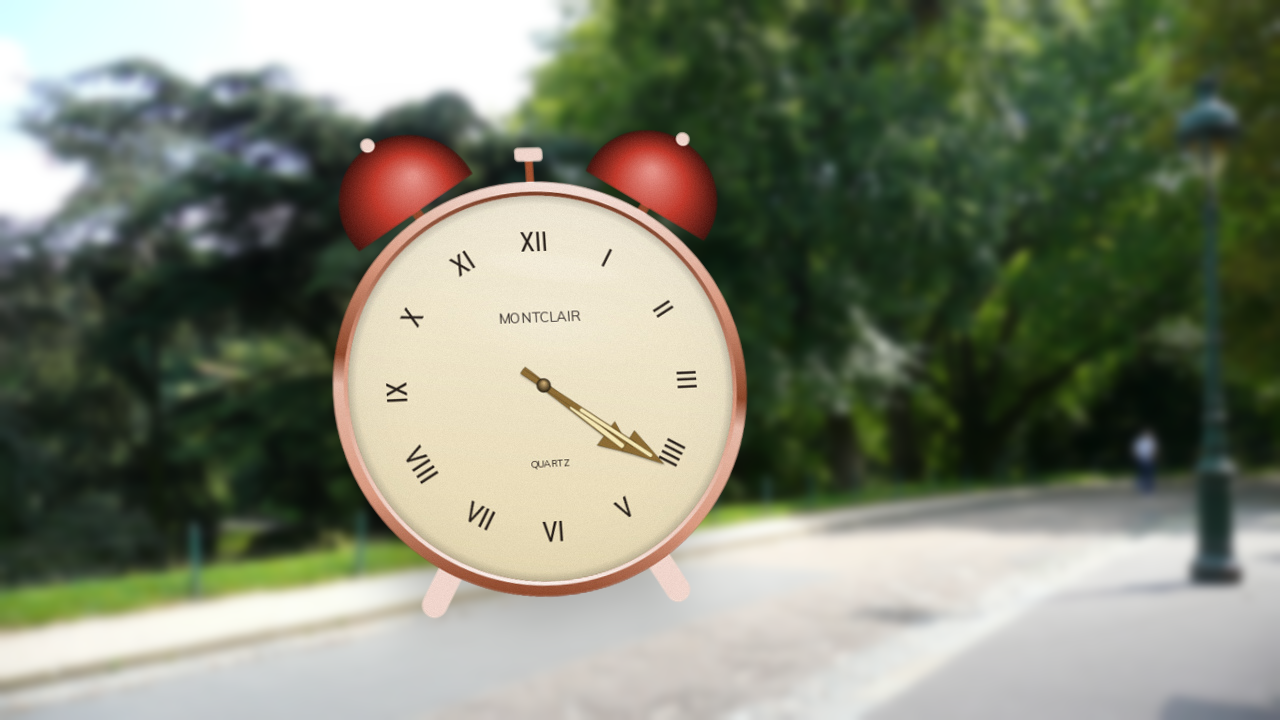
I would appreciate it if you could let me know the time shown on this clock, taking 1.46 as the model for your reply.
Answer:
4.21
